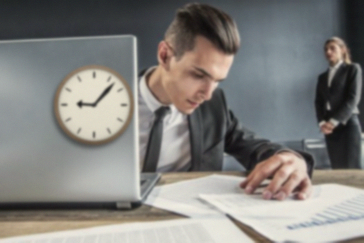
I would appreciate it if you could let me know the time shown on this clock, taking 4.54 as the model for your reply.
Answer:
9.07
